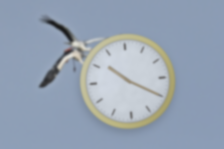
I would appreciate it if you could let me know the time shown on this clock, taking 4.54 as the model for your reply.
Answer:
10.20
